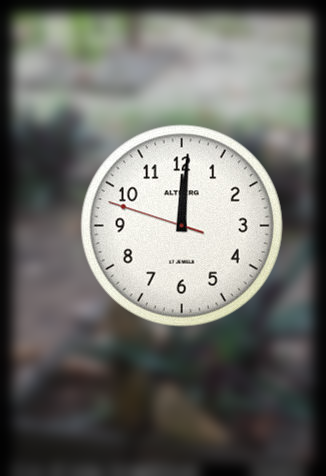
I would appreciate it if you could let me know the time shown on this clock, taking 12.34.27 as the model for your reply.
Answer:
12.00.48
